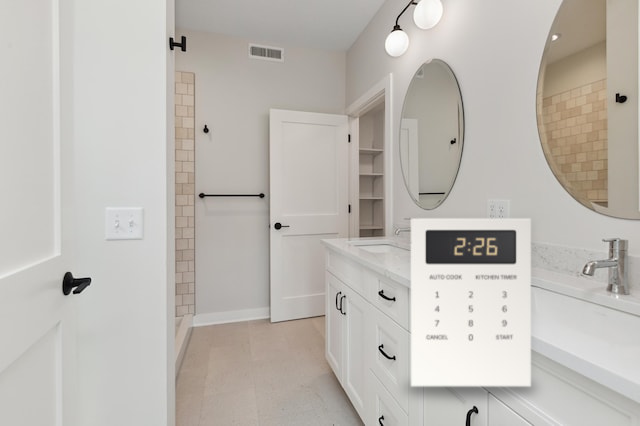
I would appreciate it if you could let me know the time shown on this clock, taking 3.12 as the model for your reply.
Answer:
2.26
